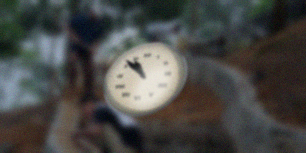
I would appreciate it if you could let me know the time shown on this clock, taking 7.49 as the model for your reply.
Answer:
10.52
